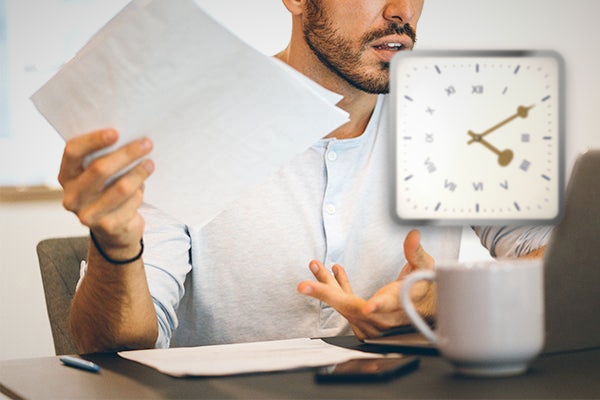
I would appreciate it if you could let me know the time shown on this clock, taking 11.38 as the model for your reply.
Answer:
4.10
